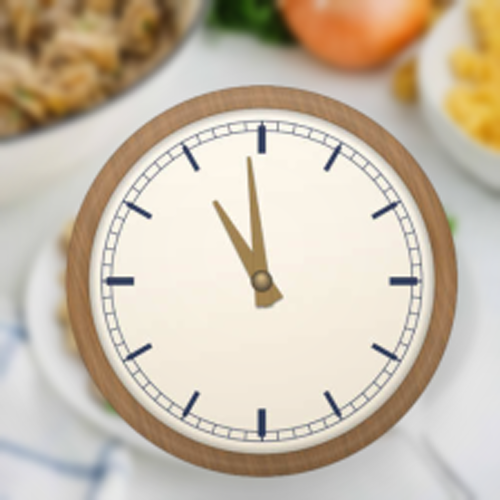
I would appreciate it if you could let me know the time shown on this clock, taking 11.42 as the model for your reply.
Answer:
10.59
